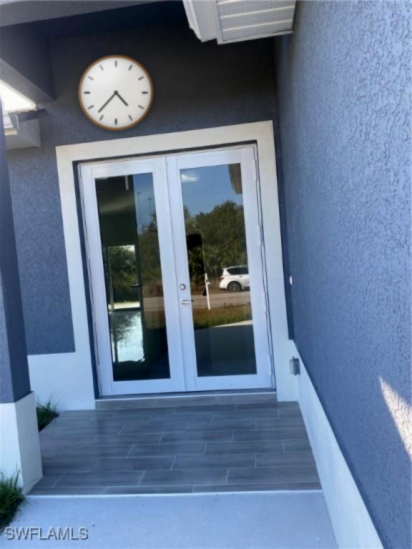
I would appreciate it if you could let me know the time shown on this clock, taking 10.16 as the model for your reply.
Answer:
4.37
